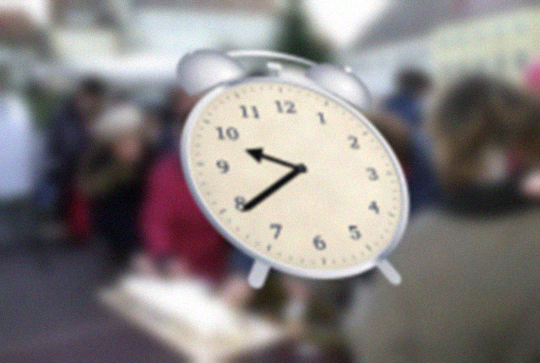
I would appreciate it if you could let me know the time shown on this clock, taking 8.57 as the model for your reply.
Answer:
9.39
